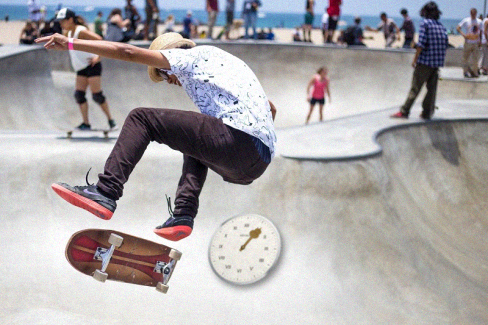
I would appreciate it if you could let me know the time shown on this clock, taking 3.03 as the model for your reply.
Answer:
1.06
